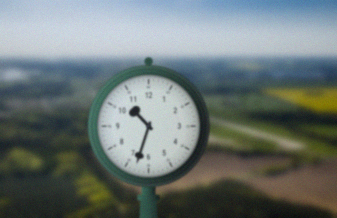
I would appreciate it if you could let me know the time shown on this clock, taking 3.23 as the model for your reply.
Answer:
10.33
